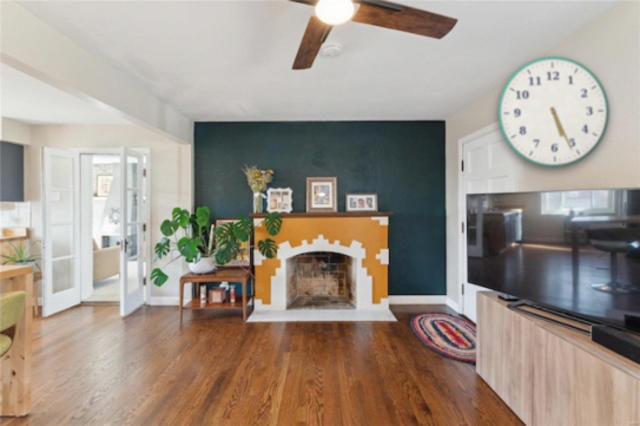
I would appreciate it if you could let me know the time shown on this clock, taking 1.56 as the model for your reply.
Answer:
5.26
